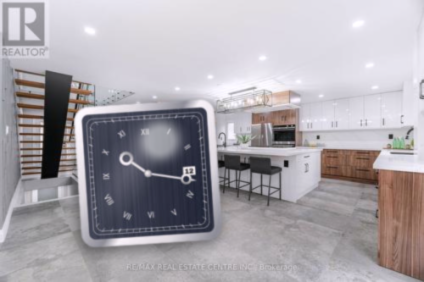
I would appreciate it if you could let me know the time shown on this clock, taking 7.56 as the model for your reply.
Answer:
10.17
